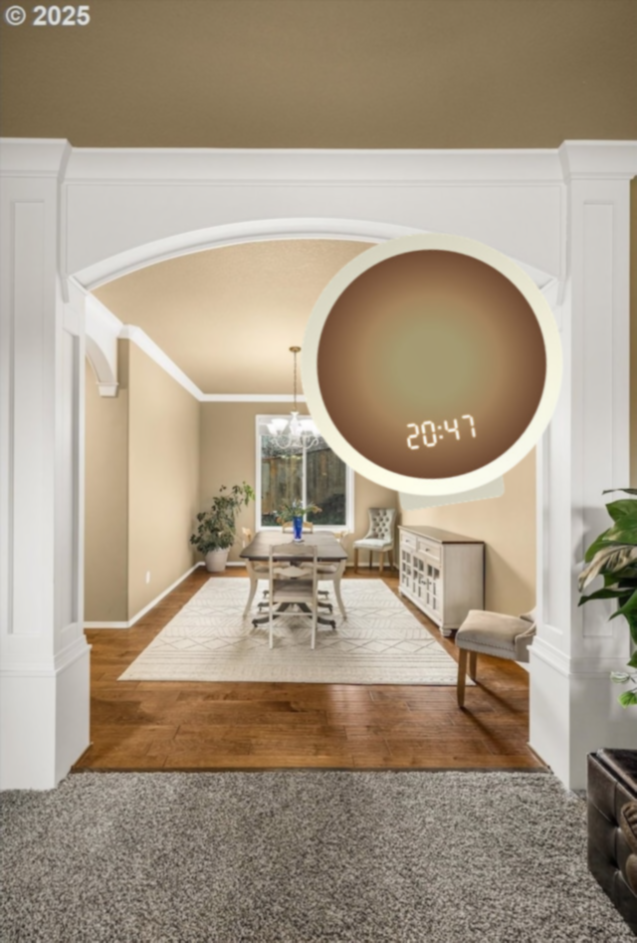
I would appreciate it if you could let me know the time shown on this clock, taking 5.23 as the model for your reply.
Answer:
20.47
